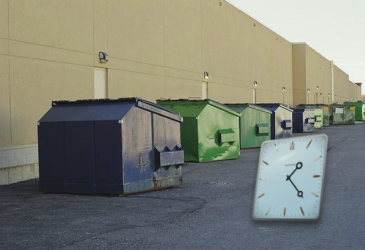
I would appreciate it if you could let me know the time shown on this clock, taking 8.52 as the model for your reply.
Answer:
1.23
